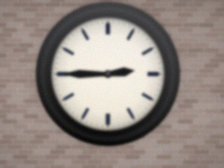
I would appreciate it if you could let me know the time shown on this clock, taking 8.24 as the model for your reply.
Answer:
2.45
